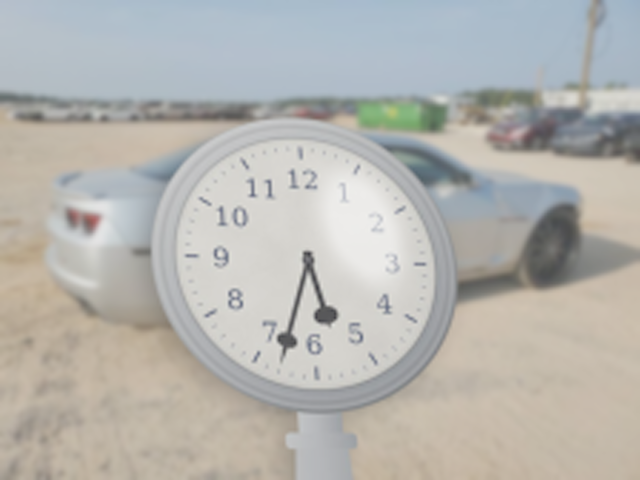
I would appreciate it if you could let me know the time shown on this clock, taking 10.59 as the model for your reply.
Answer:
5.33
